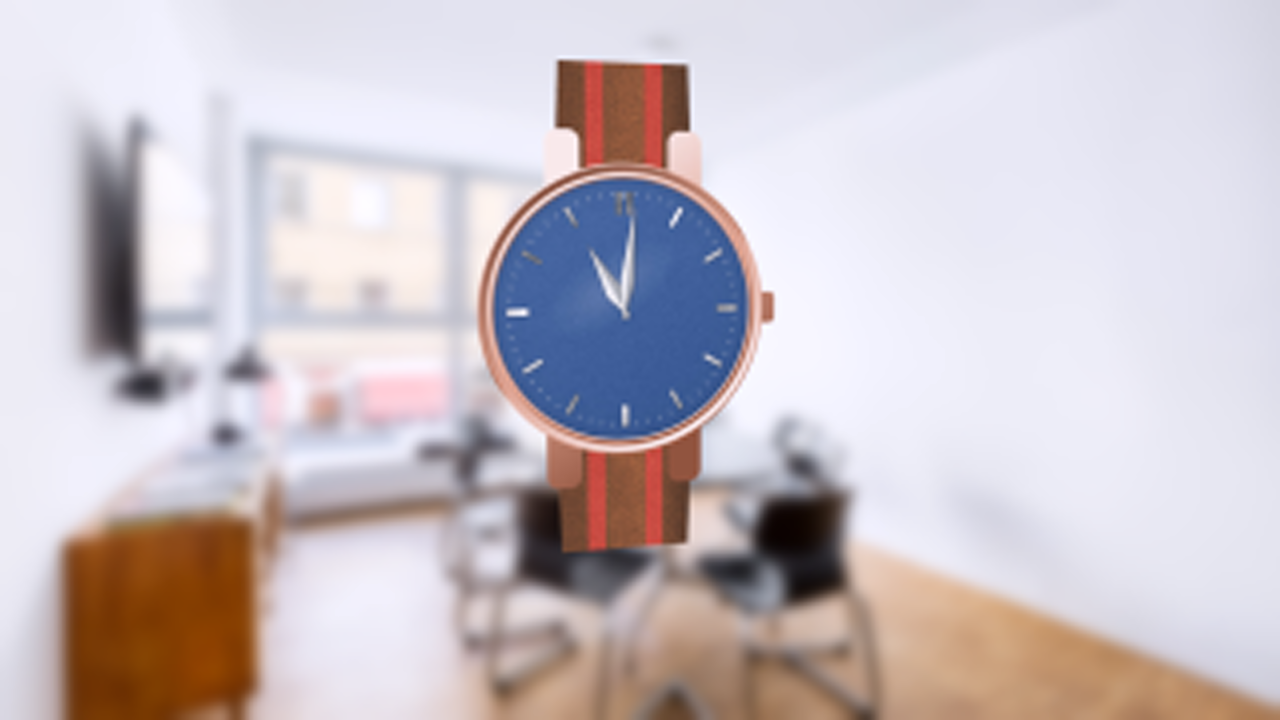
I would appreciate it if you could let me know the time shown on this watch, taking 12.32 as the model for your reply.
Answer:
11.01
